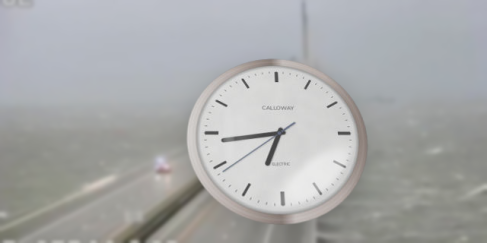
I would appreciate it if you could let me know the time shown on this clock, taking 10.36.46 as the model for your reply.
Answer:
6.43.39
